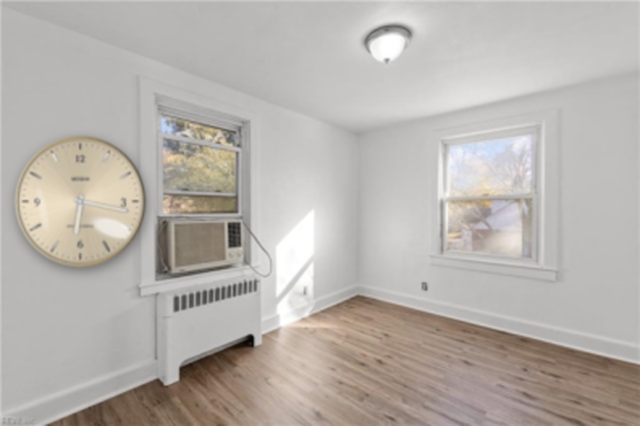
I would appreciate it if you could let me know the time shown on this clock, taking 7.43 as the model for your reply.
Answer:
6.17
